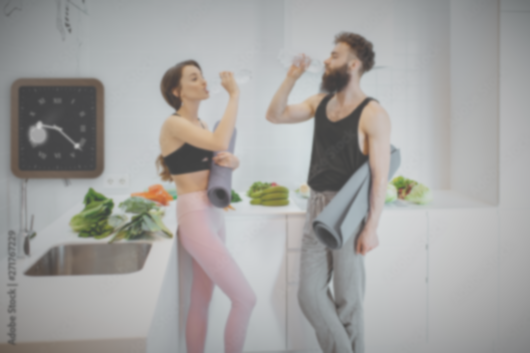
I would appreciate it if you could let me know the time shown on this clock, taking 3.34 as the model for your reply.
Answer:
9.22
